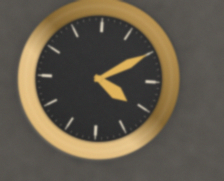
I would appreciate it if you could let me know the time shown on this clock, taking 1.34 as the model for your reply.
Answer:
4.10
